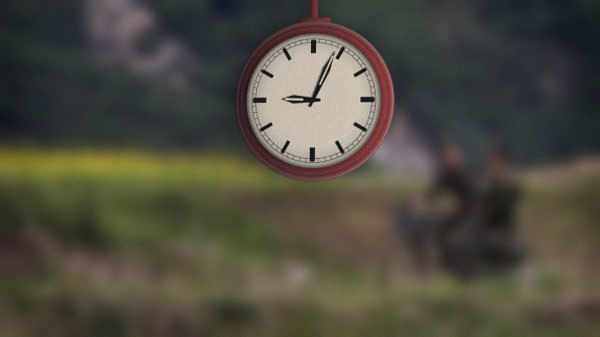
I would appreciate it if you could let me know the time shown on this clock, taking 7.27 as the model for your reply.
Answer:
9.04
